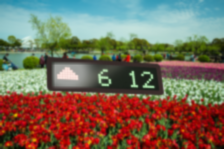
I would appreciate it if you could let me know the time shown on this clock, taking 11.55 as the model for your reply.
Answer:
6.12
